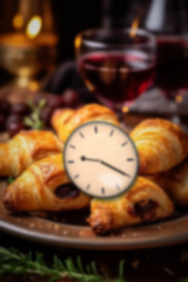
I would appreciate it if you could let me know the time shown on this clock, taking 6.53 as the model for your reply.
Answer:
9.20
